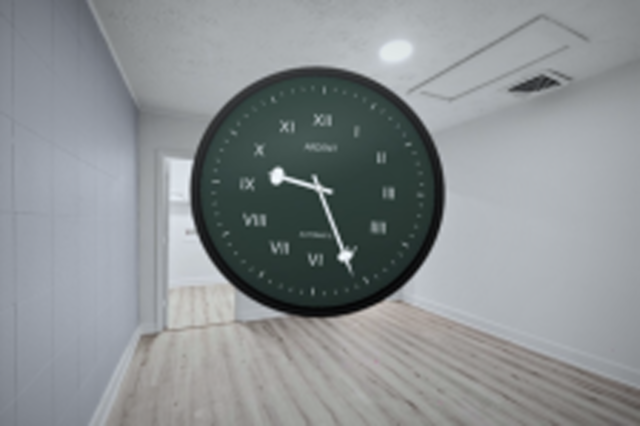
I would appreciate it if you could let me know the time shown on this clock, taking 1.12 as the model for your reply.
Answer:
9.26
